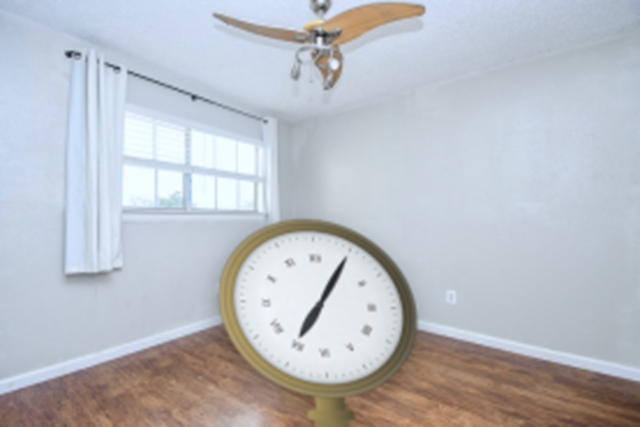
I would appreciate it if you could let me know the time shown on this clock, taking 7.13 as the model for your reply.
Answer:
7.05
